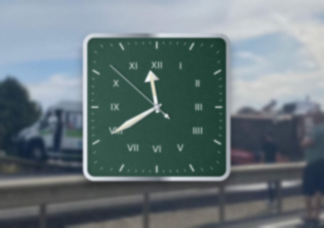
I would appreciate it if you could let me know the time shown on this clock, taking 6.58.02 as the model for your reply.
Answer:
11.39.52
